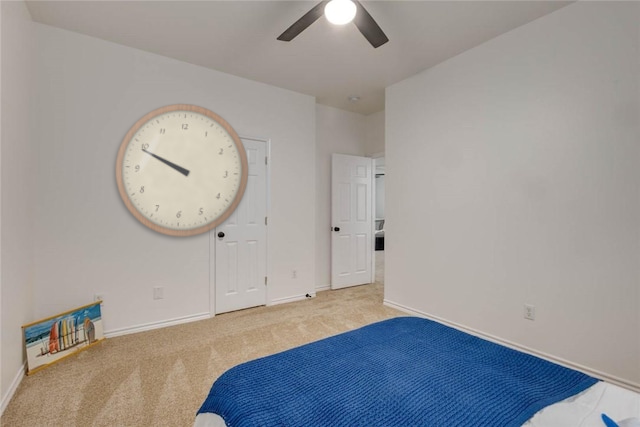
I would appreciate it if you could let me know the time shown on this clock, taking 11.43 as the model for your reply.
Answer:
9.49
